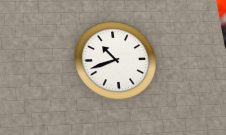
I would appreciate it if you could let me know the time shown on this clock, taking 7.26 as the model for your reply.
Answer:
10.42
